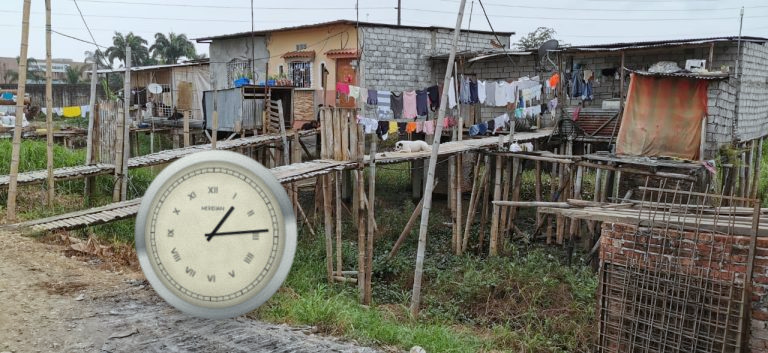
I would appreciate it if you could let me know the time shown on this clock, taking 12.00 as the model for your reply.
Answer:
1.14
